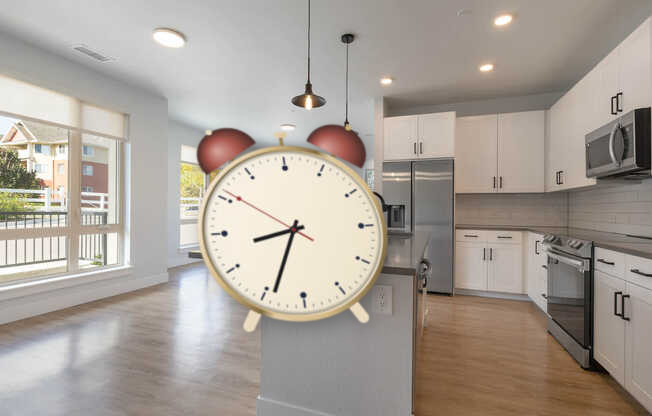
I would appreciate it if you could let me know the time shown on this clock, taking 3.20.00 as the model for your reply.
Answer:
8.33.51
